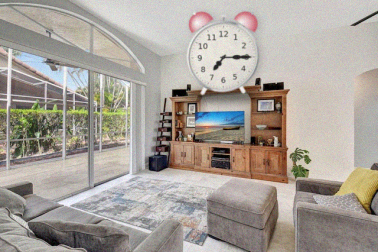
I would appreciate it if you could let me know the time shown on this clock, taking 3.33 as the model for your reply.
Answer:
7.15
